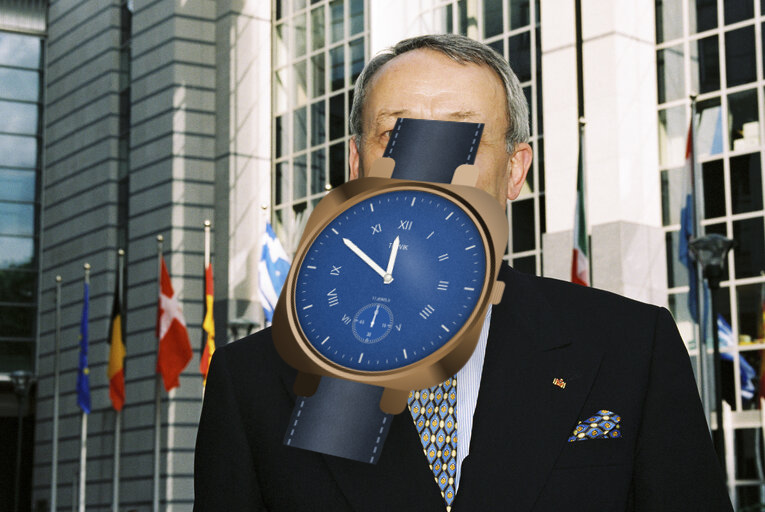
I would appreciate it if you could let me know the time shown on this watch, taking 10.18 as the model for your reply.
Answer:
11.50
